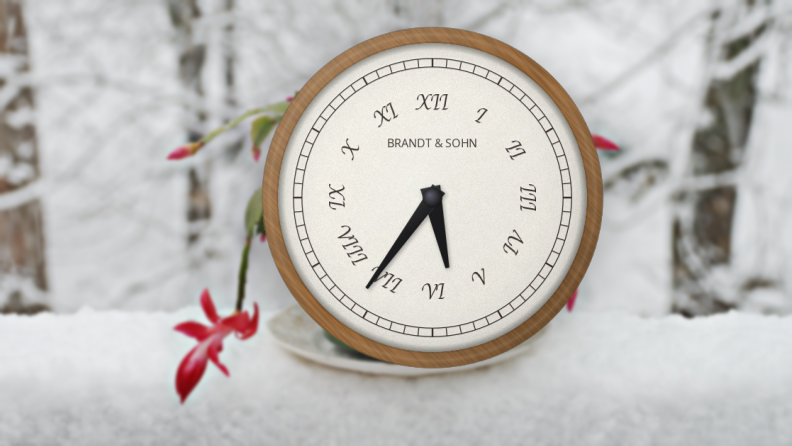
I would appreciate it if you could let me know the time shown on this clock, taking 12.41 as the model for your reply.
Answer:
5.36
